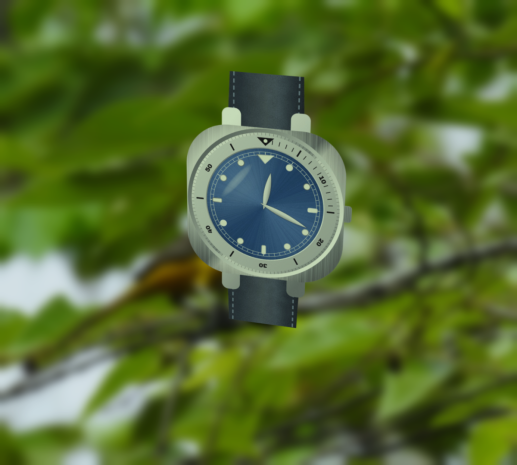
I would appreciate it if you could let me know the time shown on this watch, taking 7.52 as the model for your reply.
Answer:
12.19
